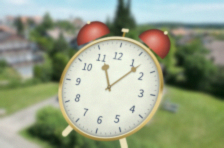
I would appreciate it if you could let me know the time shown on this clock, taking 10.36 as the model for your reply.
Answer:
11.07
